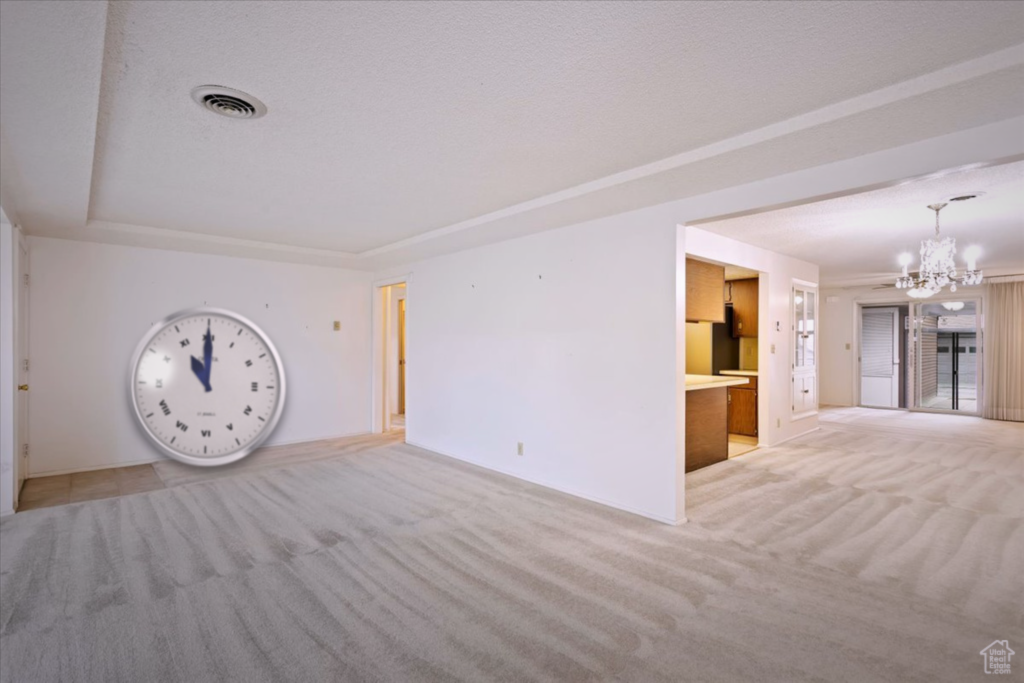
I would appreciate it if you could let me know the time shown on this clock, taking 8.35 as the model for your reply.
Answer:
11.00
